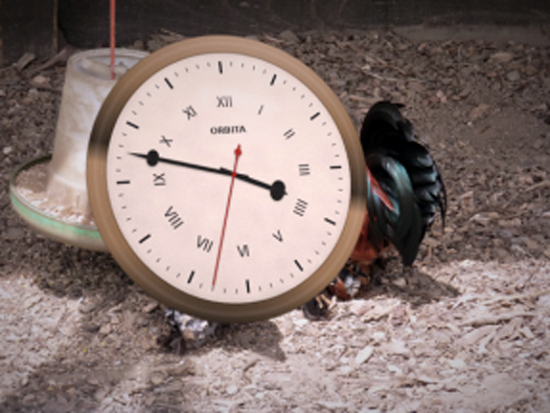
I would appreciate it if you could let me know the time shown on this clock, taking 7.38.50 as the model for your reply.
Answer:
3.47.33
